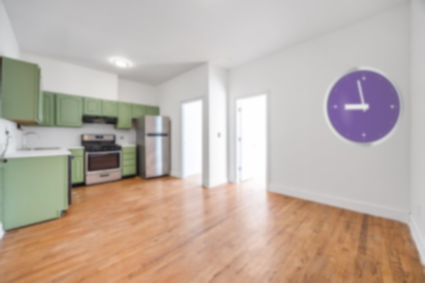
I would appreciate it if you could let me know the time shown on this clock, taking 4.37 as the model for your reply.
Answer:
8.58
